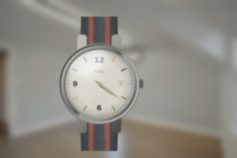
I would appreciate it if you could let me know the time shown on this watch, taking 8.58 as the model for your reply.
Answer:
4.21
